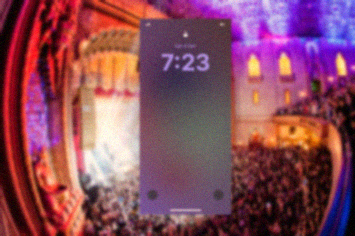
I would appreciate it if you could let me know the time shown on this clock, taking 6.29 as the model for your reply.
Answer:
7.23
